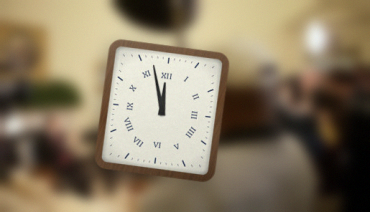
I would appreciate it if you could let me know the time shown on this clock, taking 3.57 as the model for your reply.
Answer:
11.57
